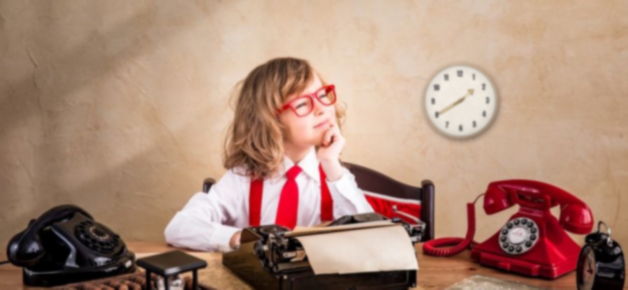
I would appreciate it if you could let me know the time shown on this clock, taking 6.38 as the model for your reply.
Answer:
1.40
